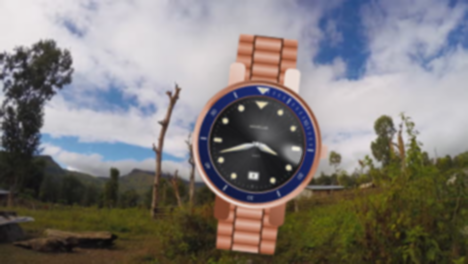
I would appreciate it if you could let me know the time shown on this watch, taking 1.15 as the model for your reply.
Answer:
3.42
